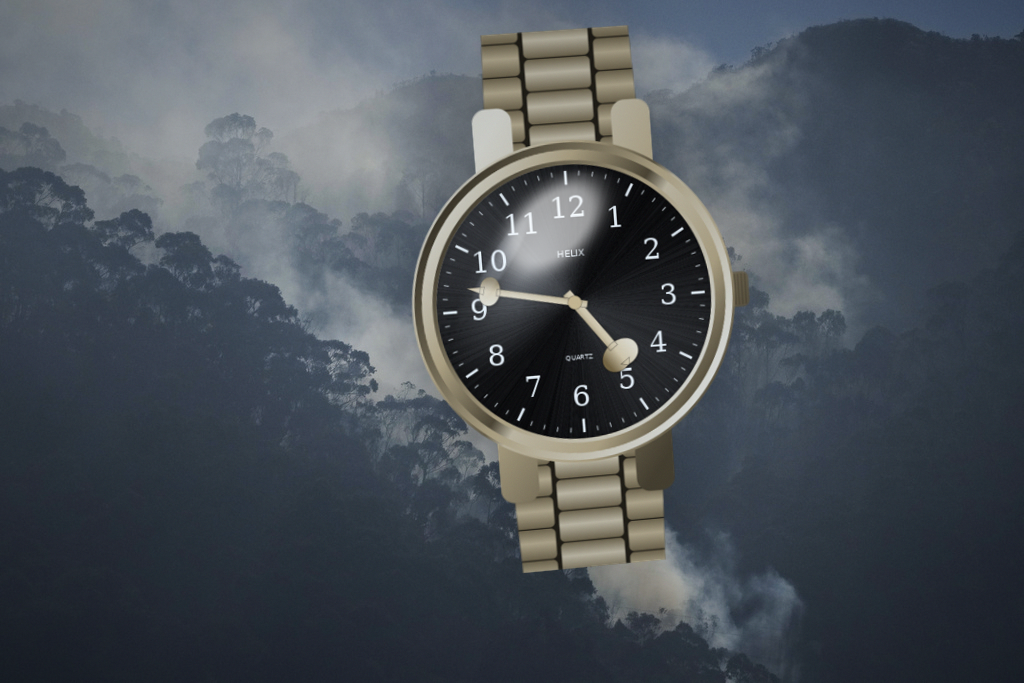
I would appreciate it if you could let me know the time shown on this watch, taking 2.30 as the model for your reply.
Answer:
4.47
